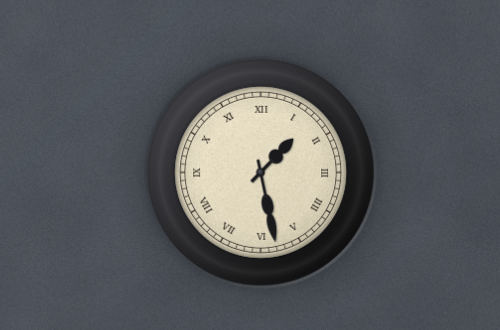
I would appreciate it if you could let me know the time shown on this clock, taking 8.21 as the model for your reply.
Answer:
1.28
